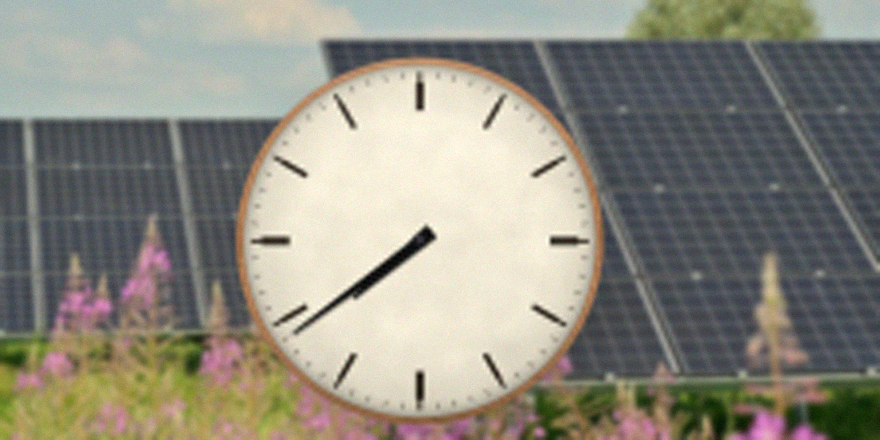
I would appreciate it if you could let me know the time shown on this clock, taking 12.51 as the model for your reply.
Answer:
7.39
